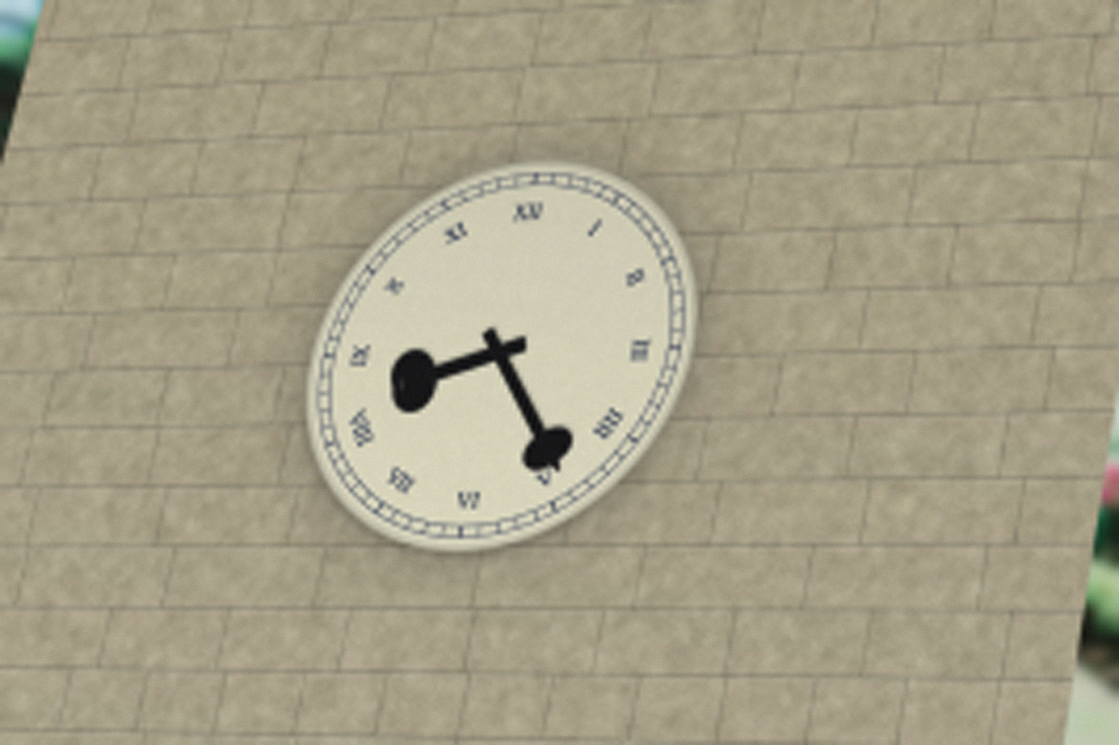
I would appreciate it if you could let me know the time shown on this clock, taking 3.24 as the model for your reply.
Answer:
8.24
